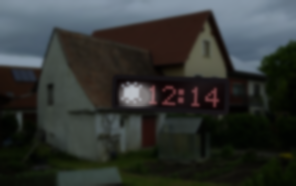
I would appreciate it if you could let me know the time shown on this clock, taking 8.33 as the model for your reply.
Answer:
12.14
